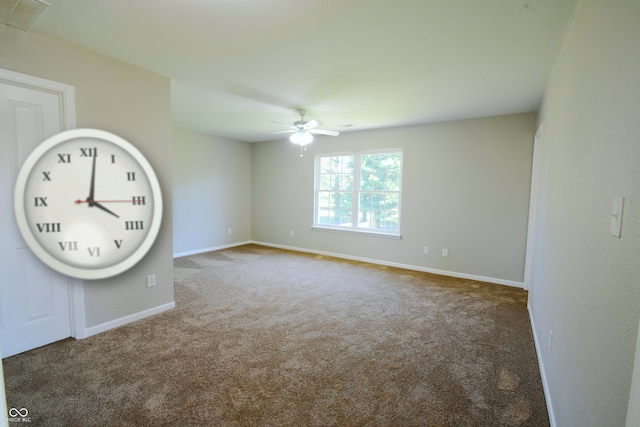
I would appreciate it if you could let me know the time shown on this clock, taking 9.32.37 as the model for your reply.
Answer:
4.01.15
